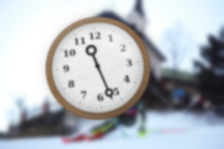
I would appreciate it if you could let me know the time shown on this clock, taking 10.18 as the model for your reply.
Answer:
11.27
